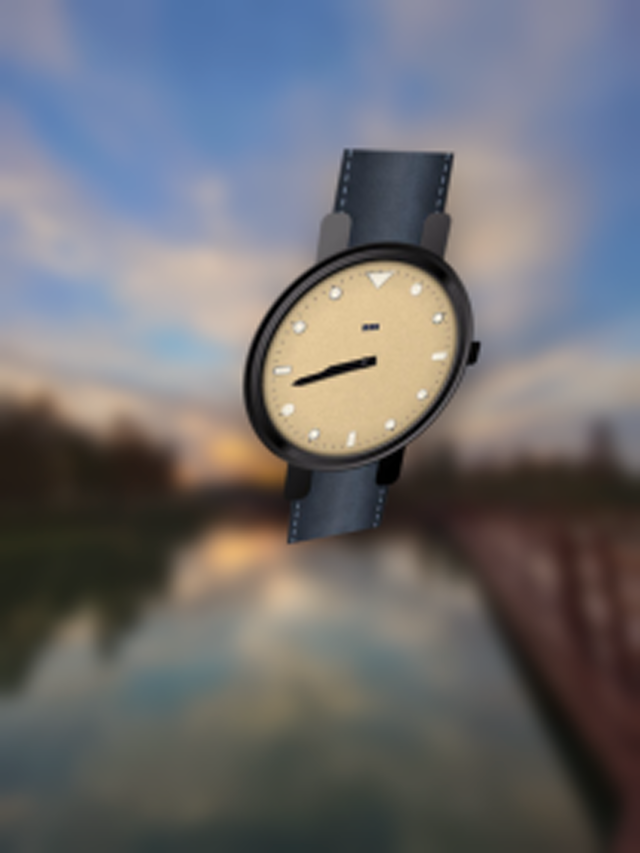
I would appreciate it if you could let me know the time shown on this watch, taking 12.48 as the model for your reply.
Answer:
8.43
